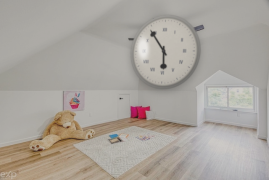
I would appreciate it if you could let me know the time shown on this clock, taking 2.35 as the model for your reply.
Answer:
5.54
